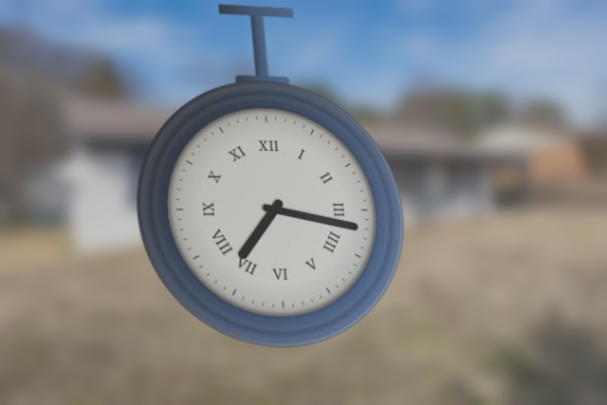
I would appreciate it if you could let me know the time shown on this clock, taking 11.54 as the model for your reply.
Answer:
7.17
